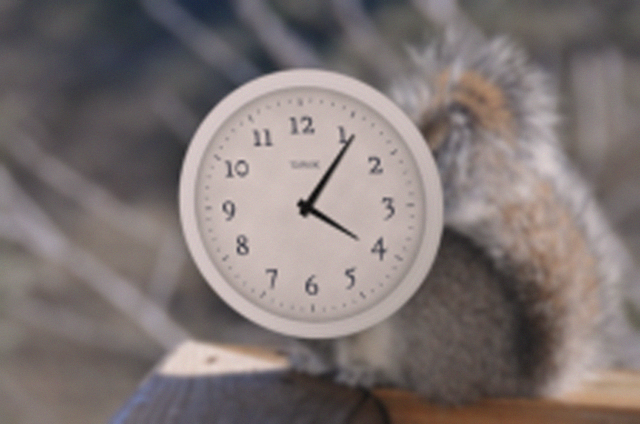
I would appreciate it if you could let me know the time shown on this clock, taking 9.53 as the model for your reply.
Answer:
4.06
